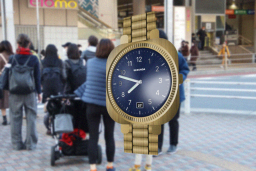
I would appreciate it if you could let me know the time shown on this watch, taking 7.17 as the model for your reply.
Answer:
7.48
